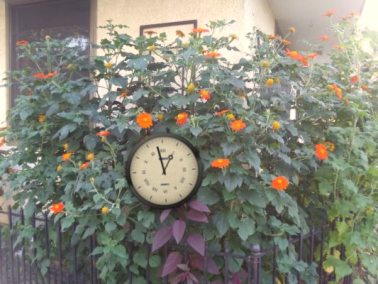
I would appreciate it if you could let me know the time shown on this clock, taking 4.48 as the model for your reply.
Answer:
12.58
